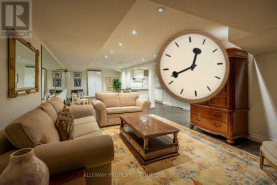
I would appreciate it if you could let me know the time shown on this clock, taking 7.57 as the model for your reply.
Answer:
12.42
